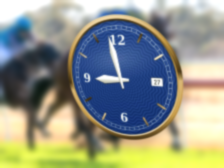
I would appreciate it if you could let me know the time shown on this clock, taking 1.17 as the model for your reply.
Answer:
8.58
